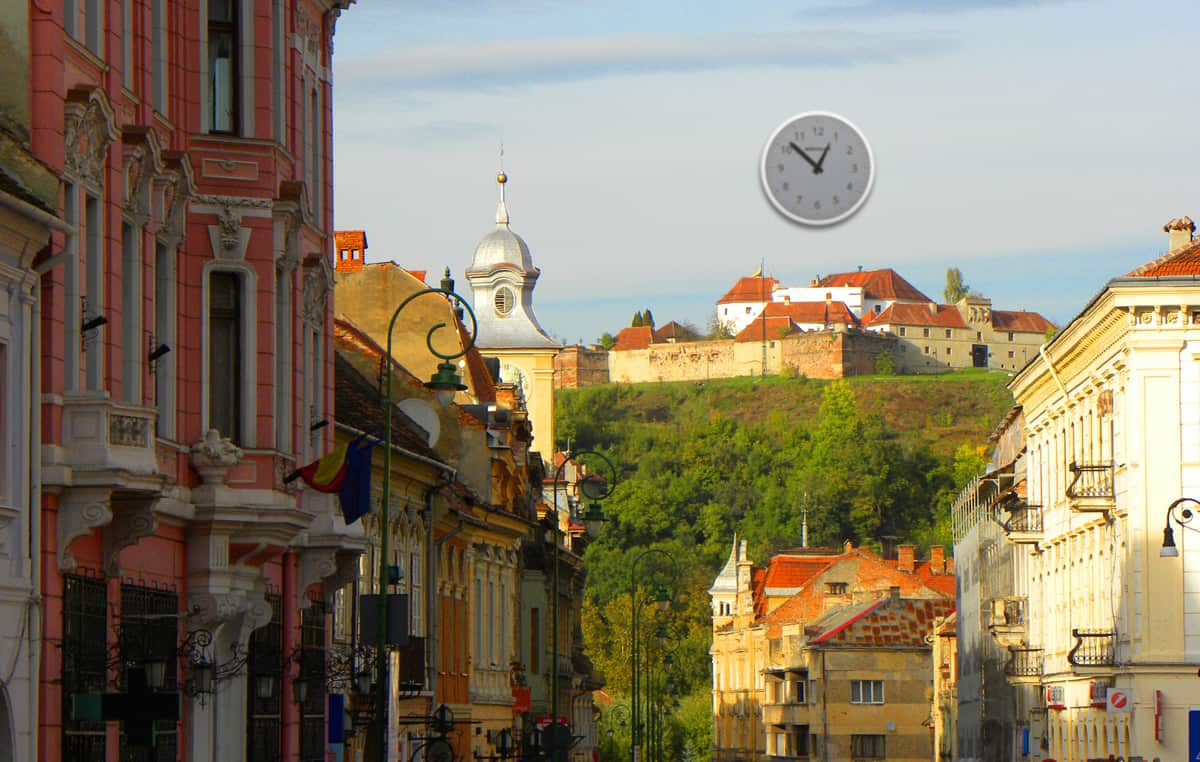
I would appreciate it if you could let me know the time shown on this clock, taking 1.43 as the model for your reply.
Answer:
12.52
